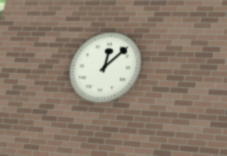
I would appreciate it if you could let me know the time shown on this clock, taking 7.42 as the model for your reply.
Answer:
12.07
